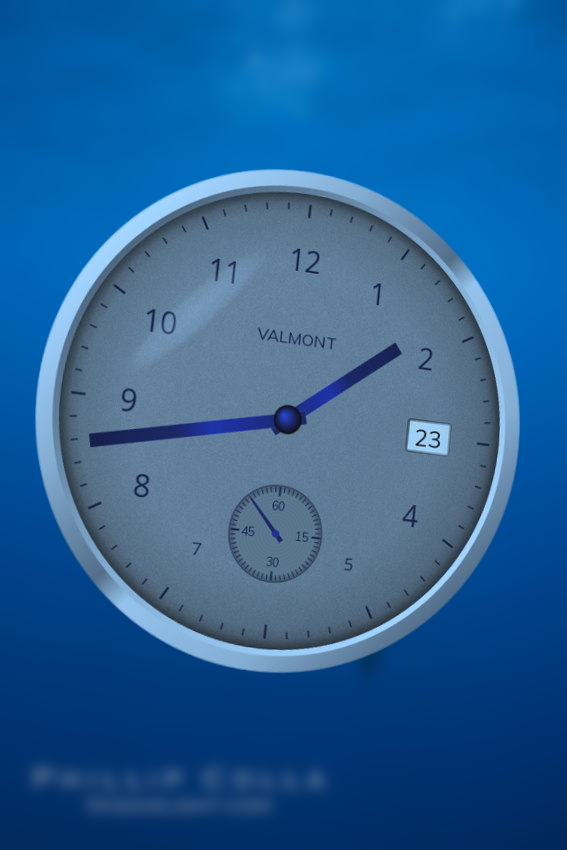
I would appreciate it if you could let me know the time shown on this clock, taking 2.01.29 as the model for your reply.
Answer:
1.42.53
